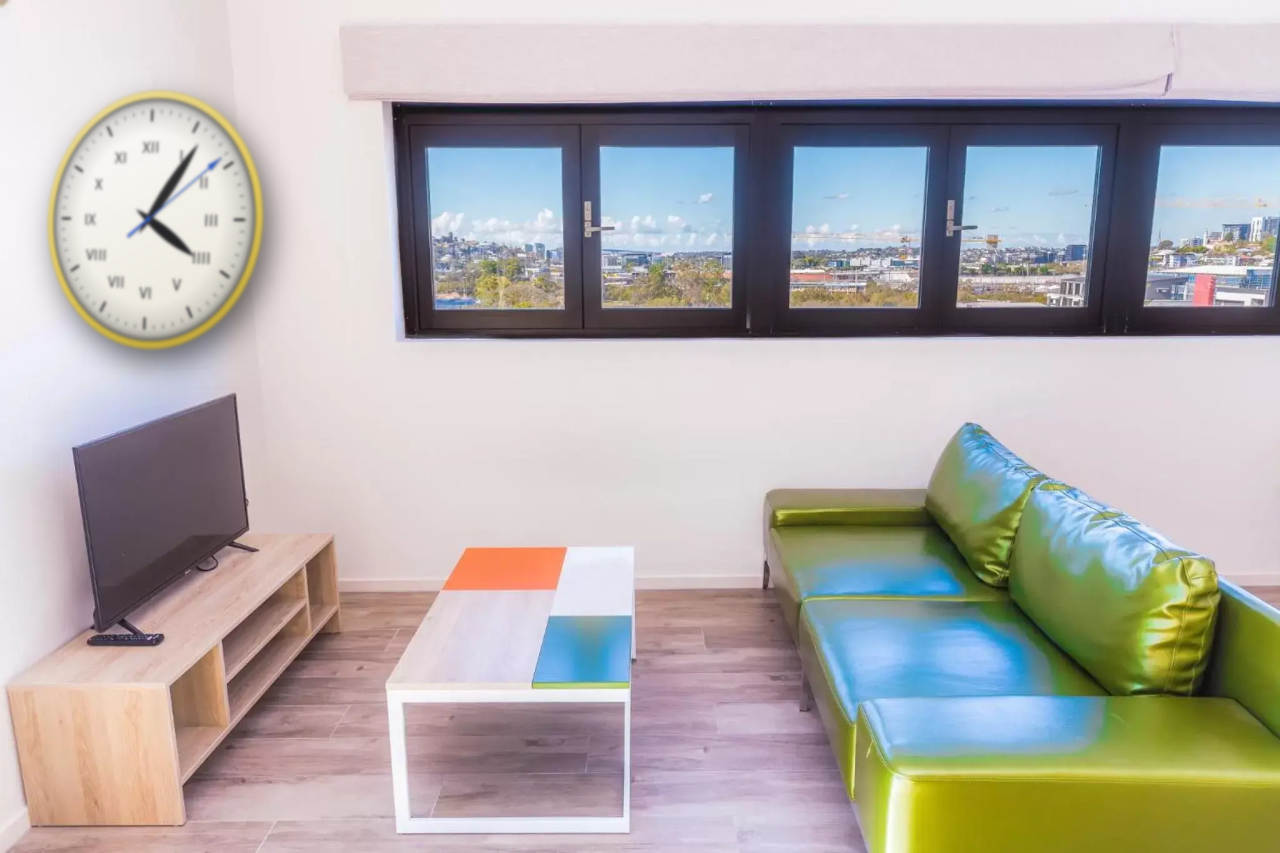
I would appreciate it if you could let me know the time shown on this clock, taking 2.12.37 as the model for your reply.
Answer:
4.06.09
